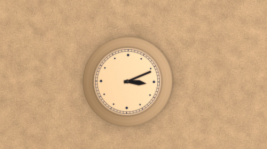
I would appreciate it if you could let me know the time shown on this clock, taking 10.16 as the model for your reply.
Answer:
3.11
